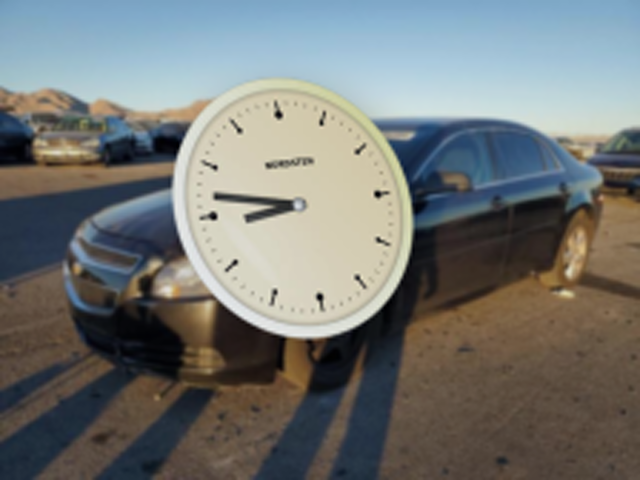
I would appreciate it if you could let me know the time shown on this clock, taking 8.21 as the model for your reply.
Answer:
8.47
